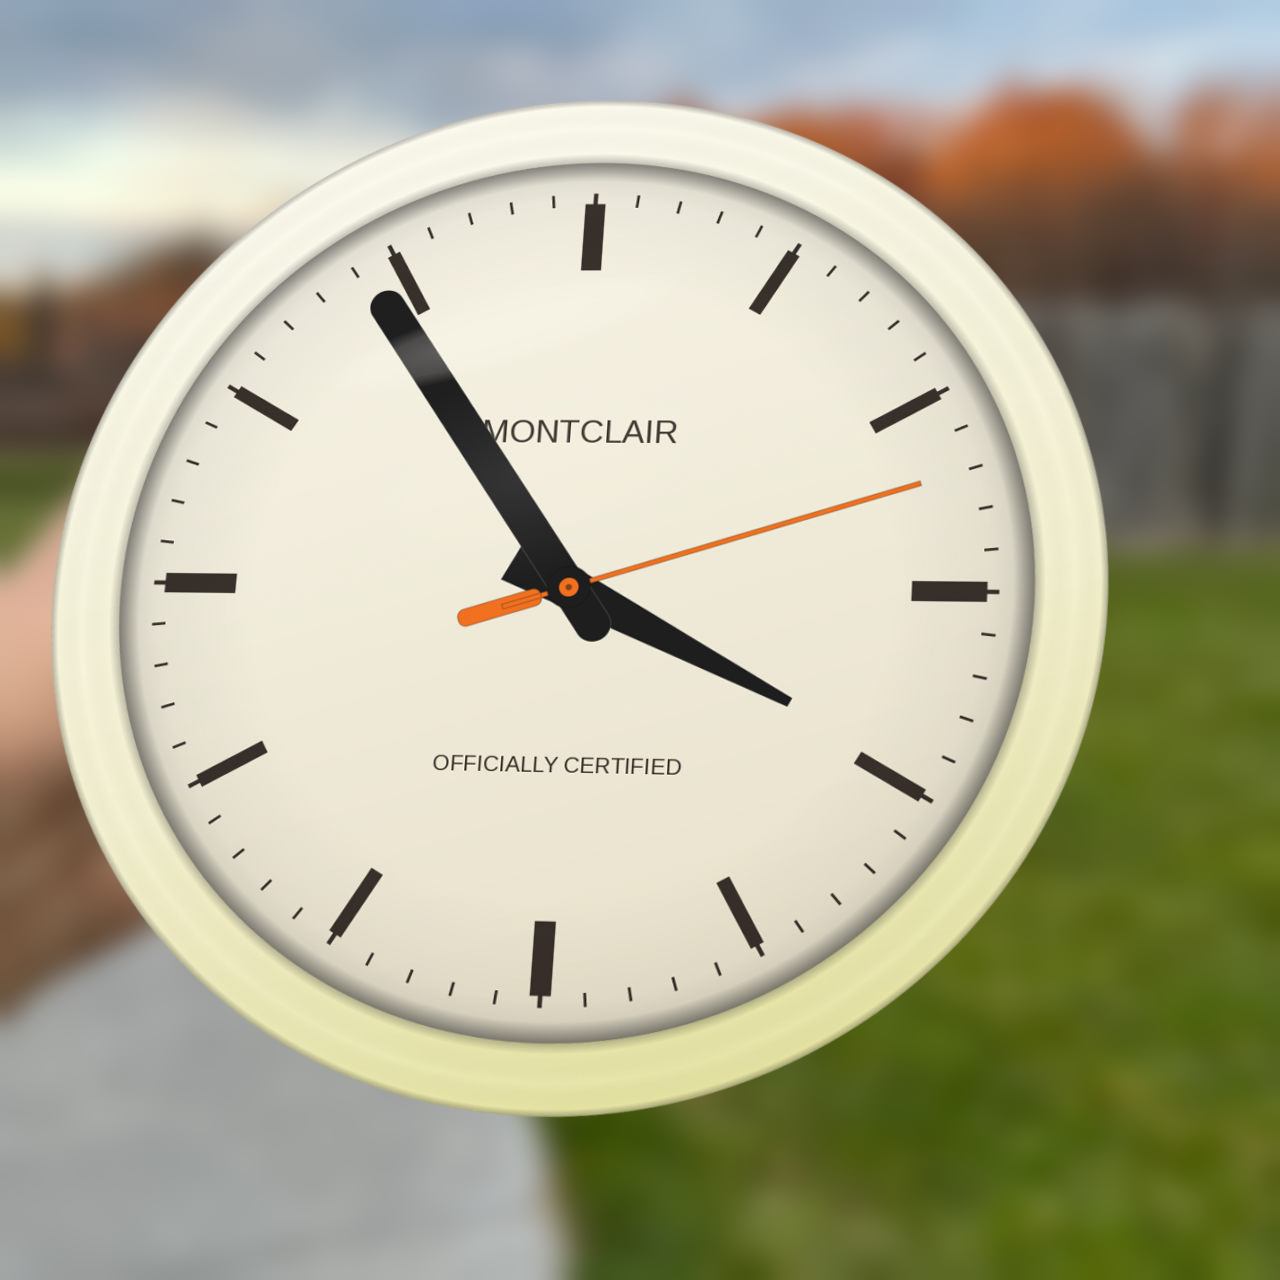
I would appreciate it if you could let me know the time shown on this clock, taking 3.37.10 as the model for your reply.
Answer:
3.54.12
